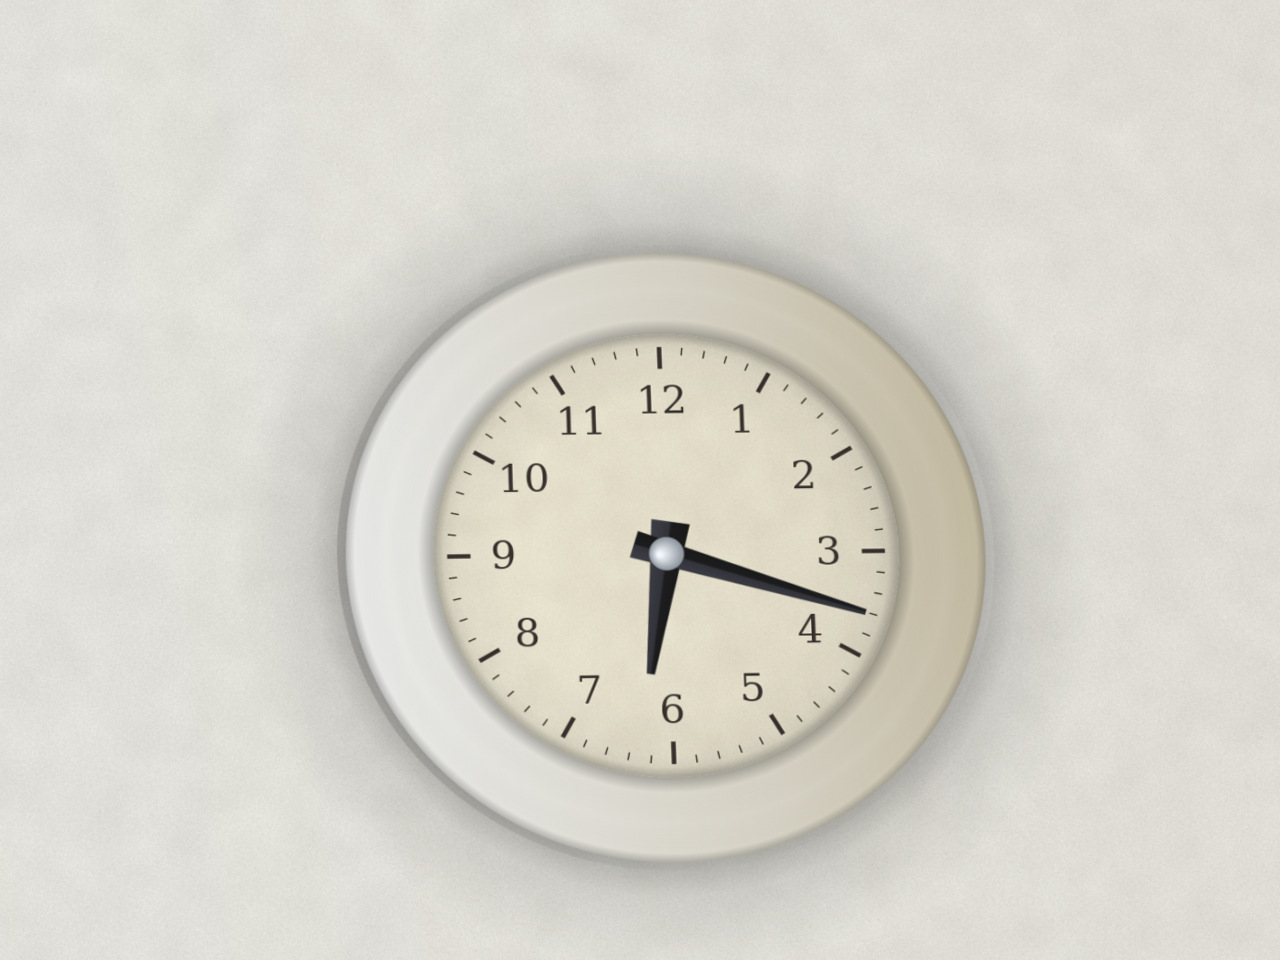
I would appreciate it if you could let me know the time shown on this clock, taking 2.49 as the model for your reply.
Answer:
6.18
